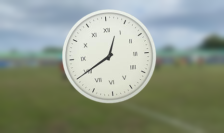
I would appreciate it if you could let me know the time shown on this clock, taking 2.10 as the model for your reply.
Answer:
12.40
